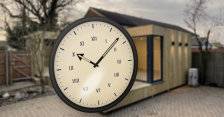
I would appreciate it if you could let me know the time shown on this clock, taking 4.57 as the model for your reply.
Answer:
10.08
